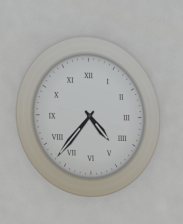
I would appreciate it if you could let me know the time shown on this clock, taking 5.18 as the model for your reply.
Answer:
4.37
